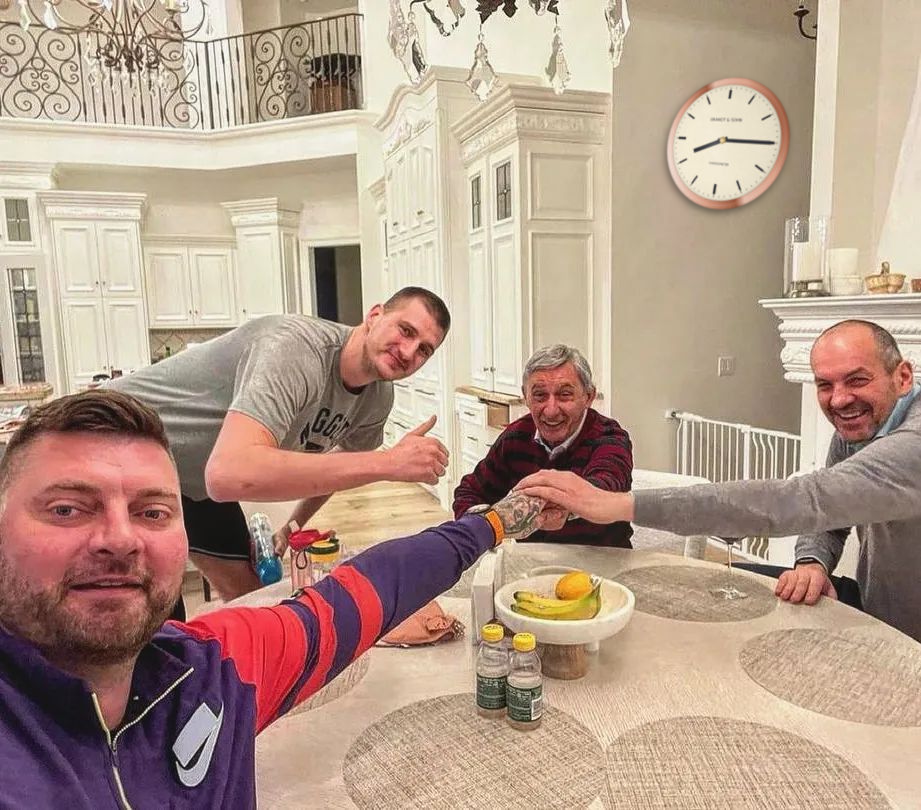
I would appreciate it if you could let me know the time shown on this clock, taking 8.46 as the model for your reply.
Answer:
8.15
